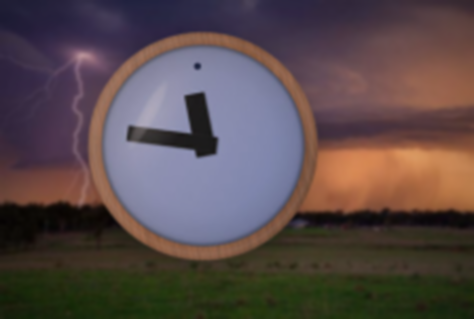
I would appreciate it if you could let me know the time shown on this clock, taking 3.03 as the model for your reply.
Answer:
11.47
